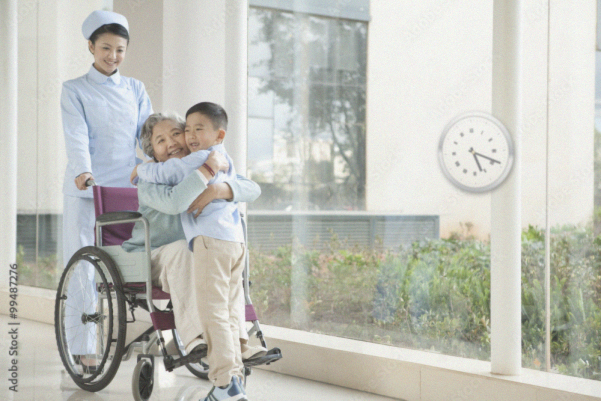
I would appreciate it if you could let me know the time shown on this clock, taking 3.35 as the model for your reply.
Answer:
5.19
